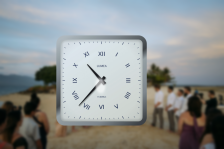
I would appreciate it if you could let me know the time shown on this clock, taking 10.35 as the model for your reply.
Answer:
10.37
